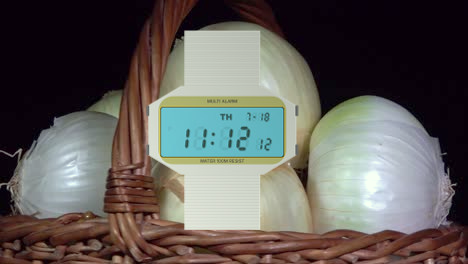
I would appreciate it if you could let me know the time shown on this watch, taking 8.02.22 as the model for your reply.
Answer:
11.12.12
